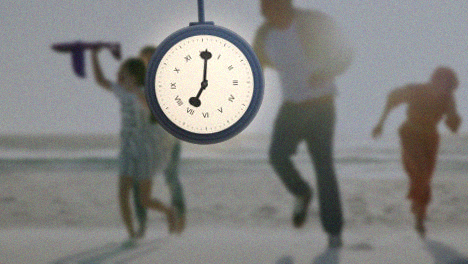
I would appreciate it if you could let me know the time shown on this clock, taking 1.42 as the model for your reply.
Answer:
7.01
